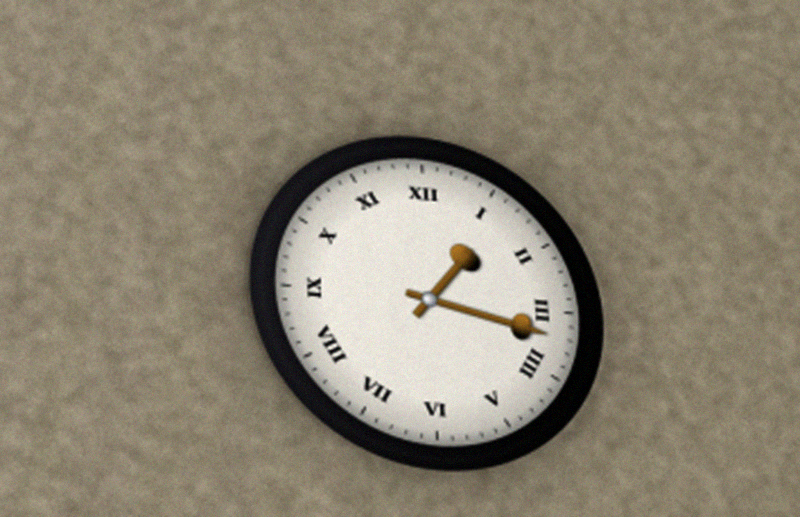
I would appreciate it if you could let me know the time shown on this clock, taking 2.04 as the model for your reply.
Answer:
1.17
